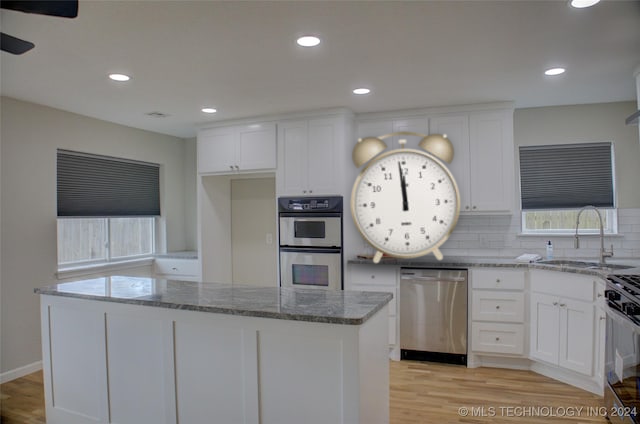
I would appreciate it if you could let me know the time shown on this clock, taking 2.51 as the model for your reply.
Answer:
11.59
